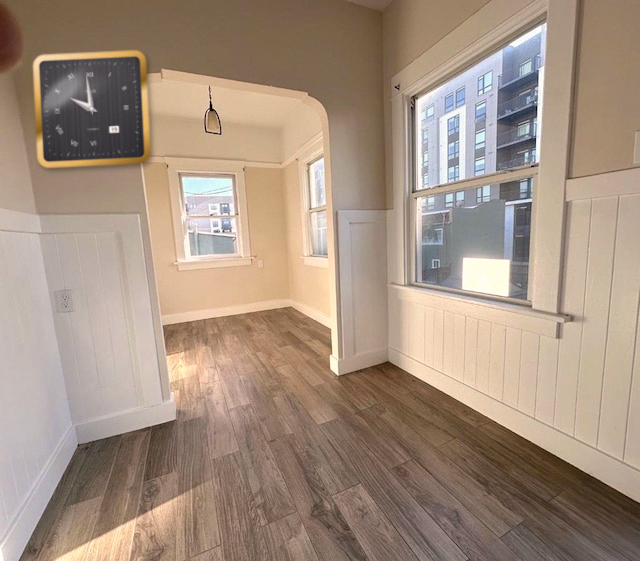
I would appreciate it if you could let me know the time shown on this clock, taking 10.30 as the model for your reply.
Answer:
9.59
